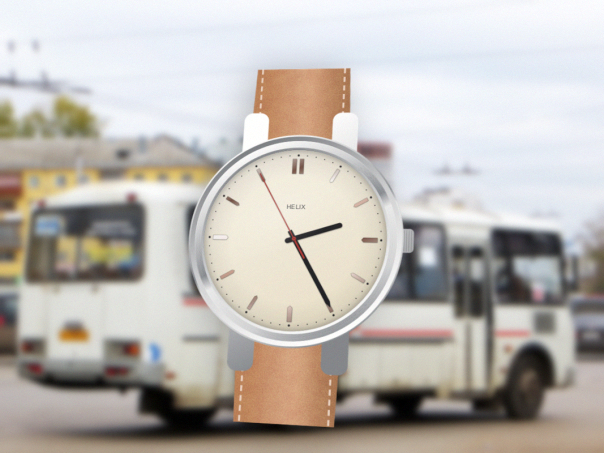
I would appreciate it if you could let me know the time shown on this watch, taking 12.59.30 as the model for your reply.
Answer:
2.24.55
